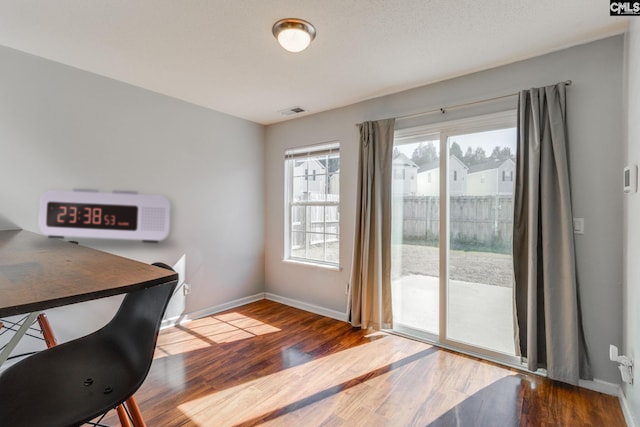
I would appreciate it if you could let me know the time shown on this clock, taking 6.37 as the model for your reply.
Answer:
23.38
